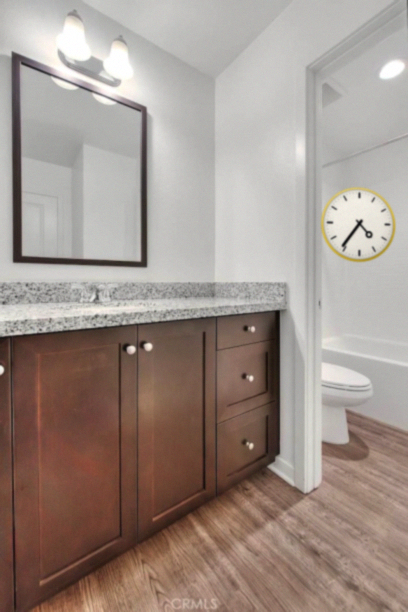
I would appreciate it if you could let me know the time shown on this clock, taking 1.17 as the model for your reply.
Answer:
4.36
